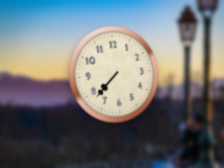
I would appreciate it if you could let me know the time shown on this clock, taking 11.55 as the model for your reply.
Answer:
7.38
